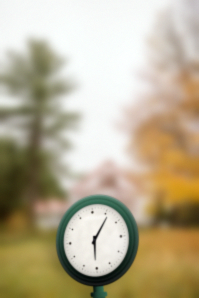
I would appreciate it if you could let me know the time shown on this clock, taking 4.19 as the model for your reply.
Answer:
6.06
